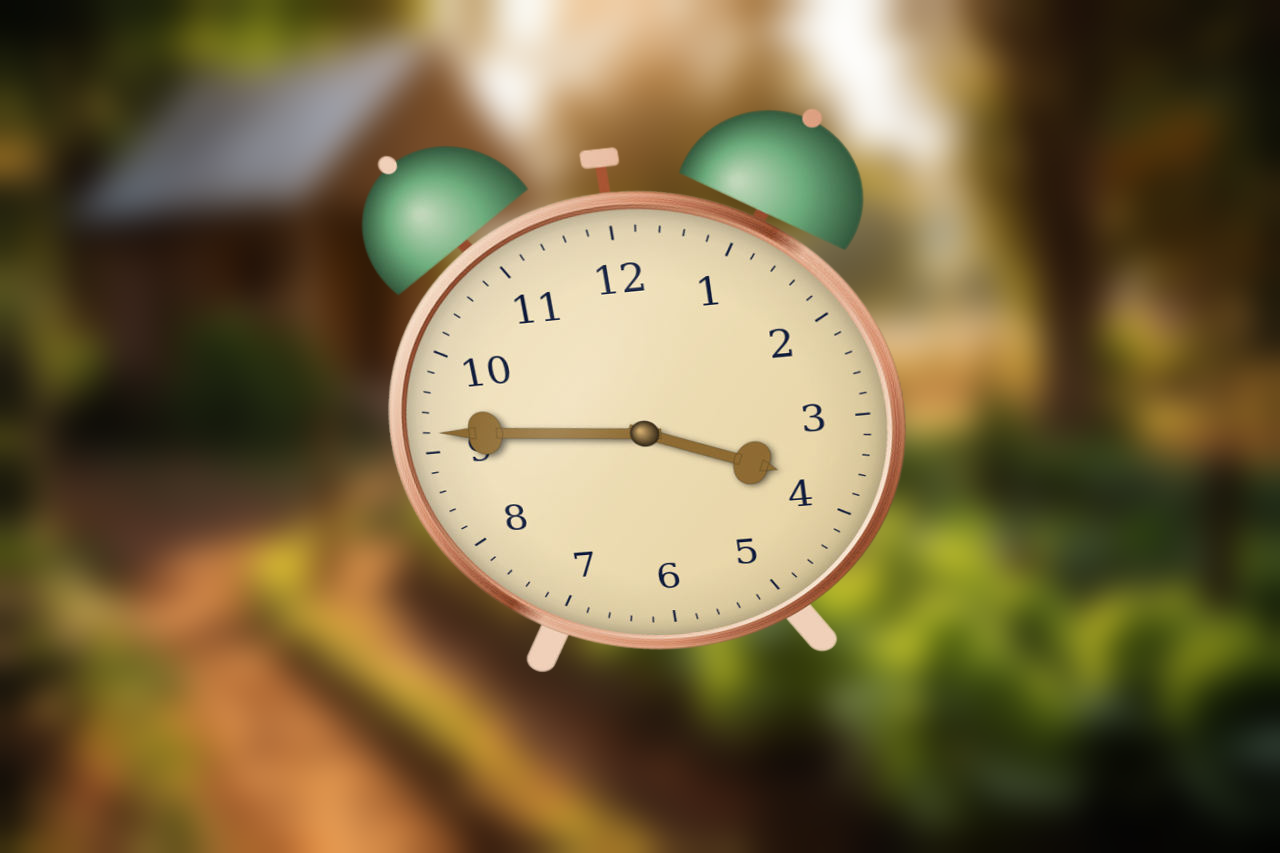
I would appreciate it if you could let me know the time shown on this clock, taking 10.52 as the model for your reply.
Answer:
3.46
